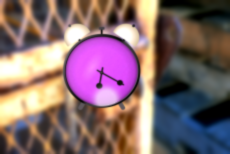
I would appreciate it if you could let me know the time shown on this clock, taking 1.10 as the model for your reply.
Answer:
6.20
